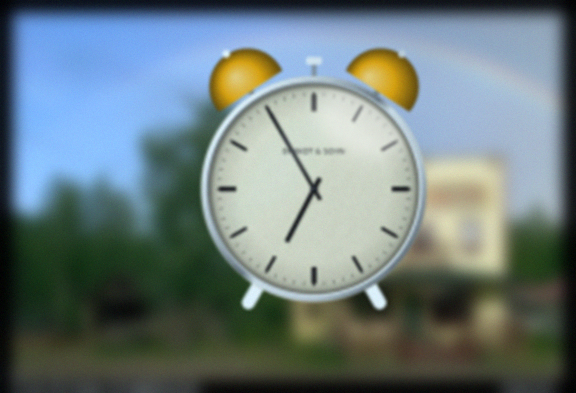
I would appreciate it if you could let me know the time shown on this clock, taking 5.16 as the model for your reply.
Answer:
6.55
